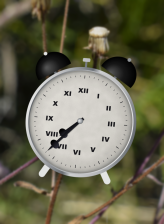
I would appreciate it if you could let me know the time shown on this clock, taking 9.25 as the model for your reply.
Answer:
7.37
